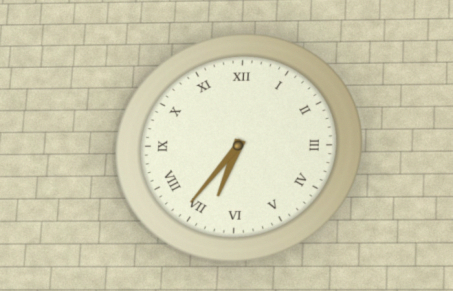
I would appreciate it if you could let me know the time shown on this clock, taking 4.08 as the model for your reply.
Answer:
6.36
